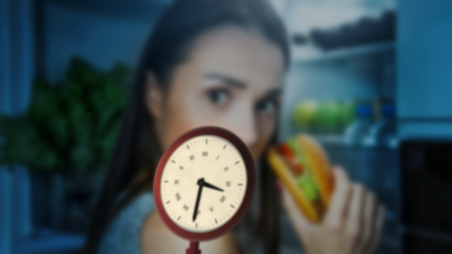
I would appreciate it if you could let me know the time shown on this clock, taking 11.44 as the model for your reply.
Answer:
3.31
